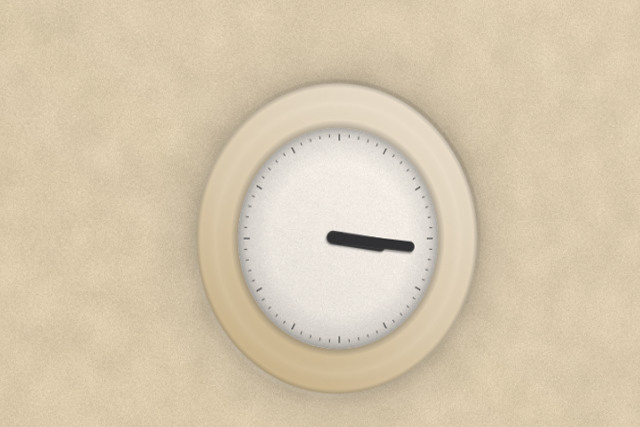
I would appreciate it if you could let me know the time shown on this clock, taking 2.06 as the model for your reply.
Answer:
3.16
